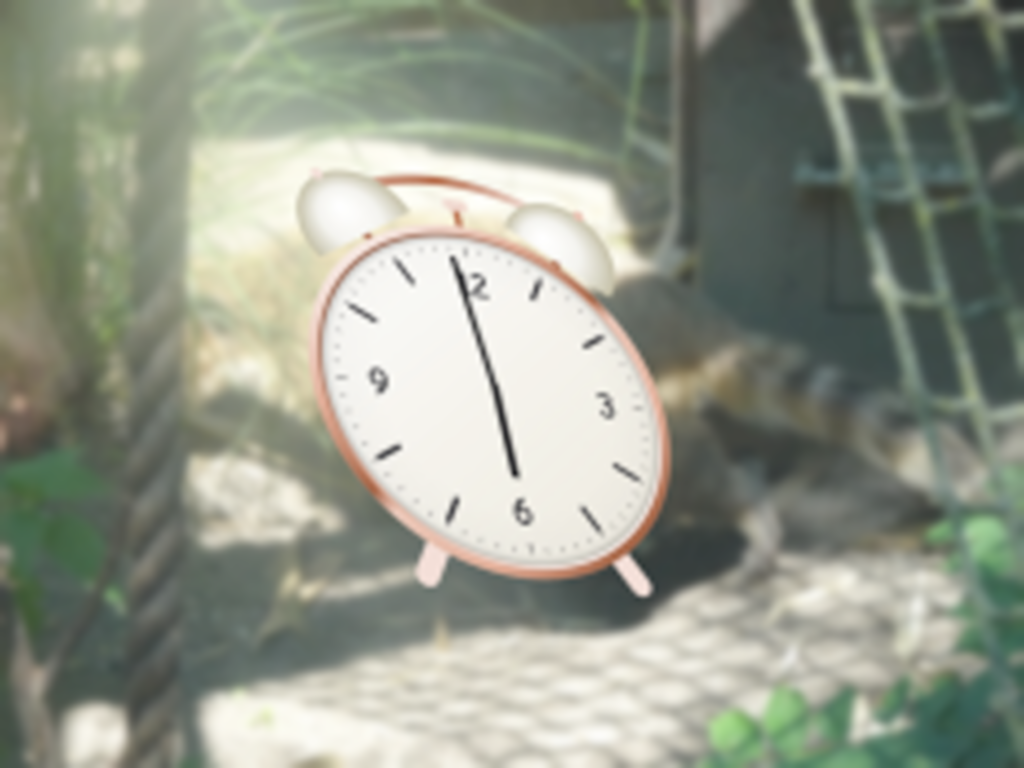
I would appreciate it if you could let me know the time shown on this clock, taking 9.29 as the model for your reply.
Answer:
5.59
